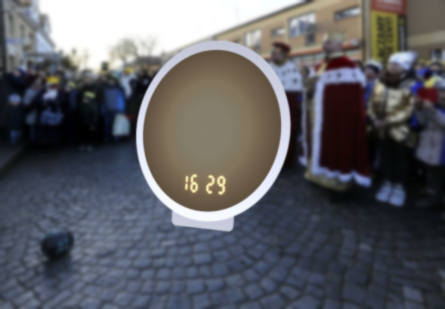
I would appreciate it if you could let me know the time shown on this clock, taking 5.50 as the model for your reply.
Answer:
16.29
